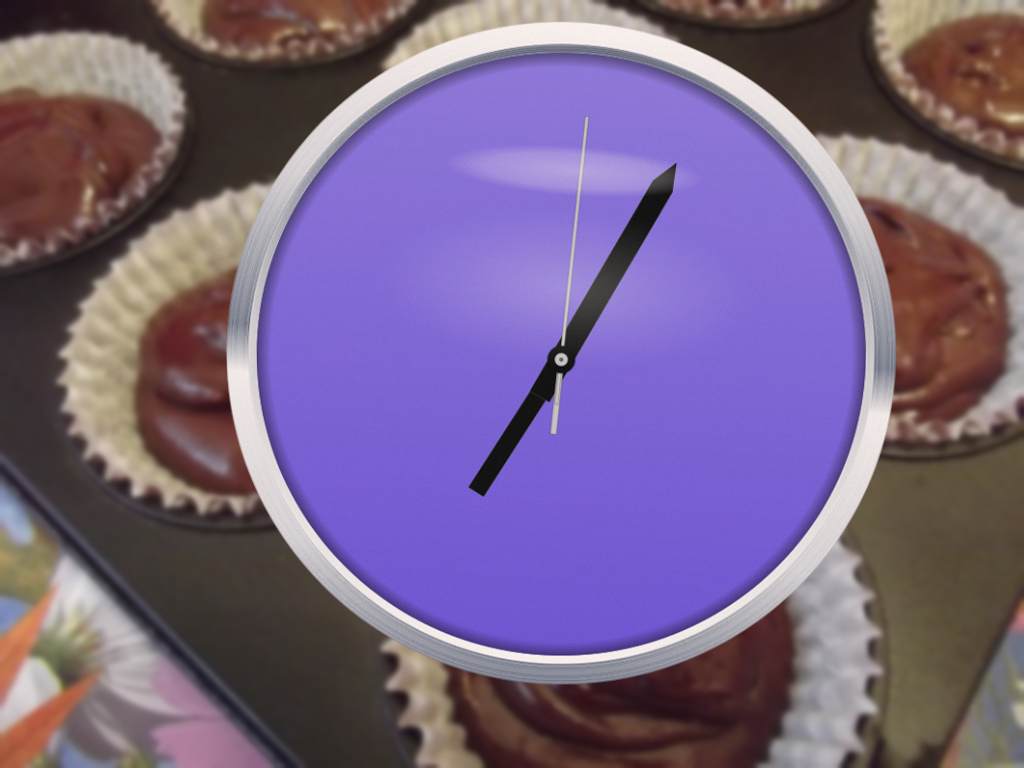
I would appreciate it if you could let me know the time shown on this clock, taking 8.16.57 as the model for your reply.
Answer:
7.05.01
